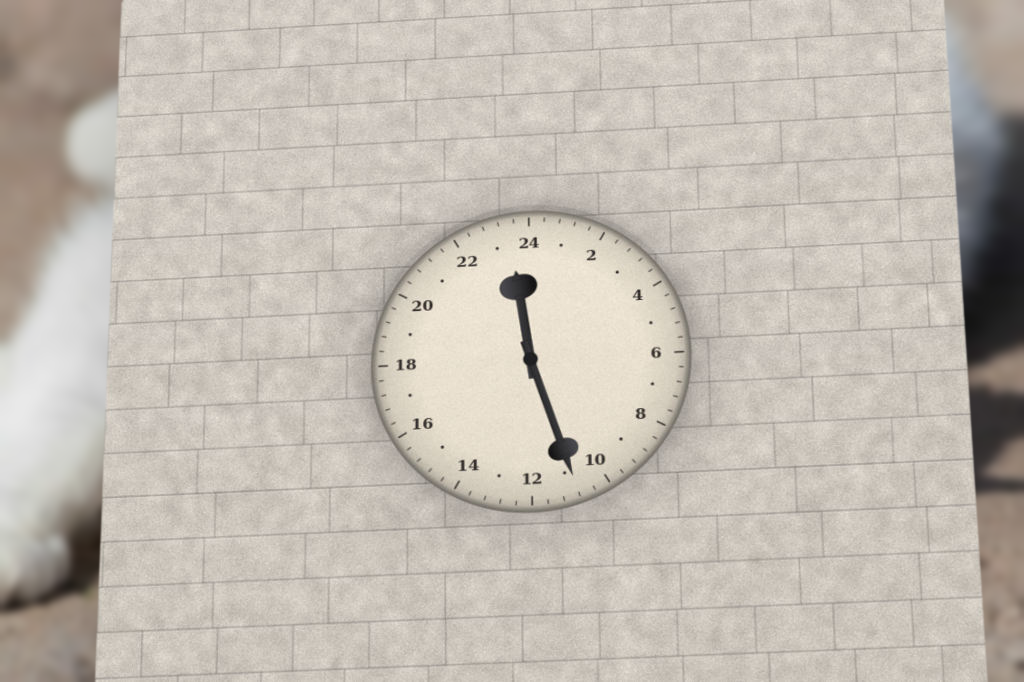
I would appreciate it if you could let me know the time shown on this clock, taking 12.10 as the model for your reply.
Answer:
23.27
